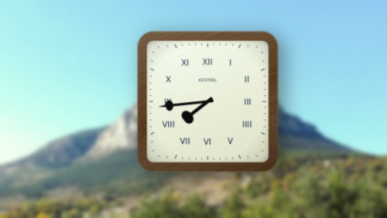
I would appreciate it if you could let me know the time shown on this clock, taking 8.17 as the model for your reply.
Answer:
7.44
